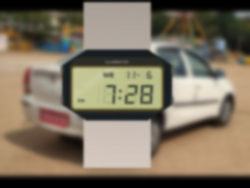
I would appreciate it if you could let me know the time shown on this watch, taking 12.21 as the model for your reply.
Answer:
7.28
